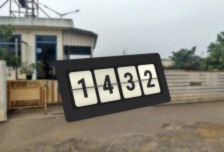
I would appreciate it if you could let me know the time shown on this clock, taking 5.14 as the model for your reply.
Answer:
14.32
